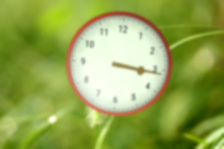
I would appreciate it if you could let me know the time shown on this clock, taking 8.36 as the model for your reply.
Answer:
3.16
